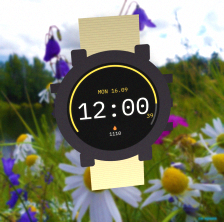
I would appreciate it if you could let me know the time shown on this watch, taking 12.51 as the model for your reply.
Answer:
12.00
